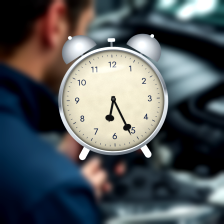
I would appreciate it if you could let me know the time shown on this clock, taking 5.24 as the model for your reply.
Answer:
6.26
